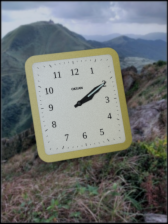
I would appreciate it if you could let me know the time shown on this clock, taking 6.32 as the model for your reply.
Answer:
2.10
